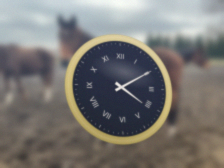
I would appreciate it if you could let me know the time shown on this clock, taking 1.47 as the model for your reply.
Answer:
4.10
